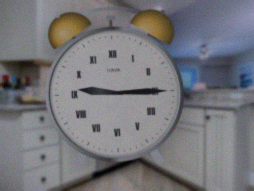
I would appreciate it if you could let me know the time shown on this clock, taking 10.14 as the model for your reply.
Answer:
9.15
